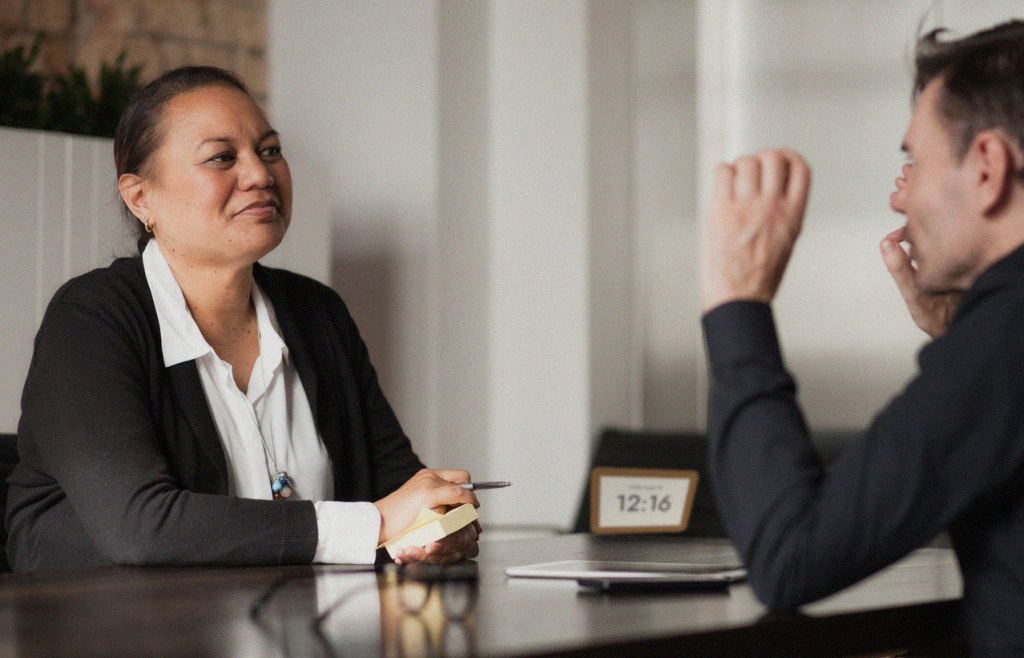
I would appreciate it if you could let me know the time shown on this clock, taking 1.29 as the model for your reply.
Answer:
12.16
